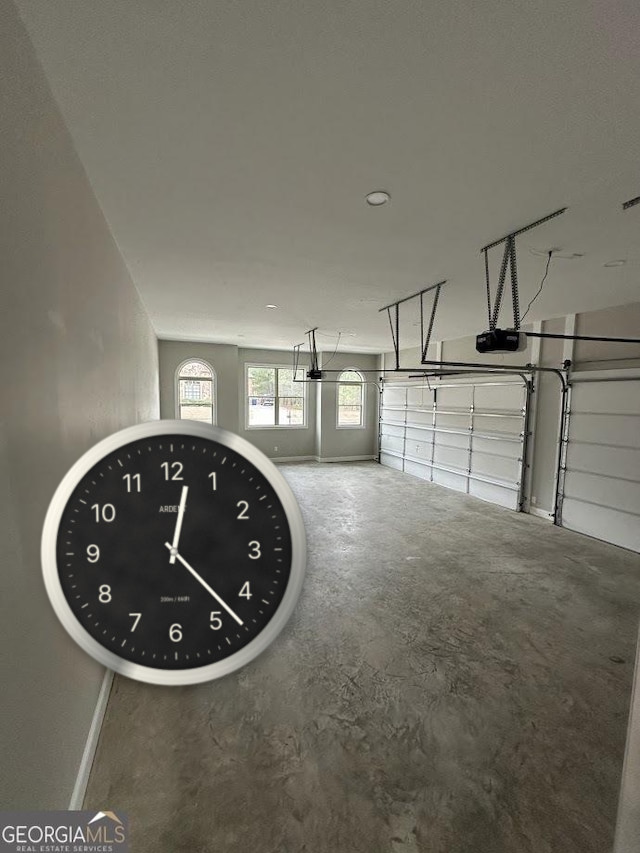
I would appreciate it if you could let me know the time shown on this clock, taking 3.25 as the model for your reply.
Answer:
12.23
